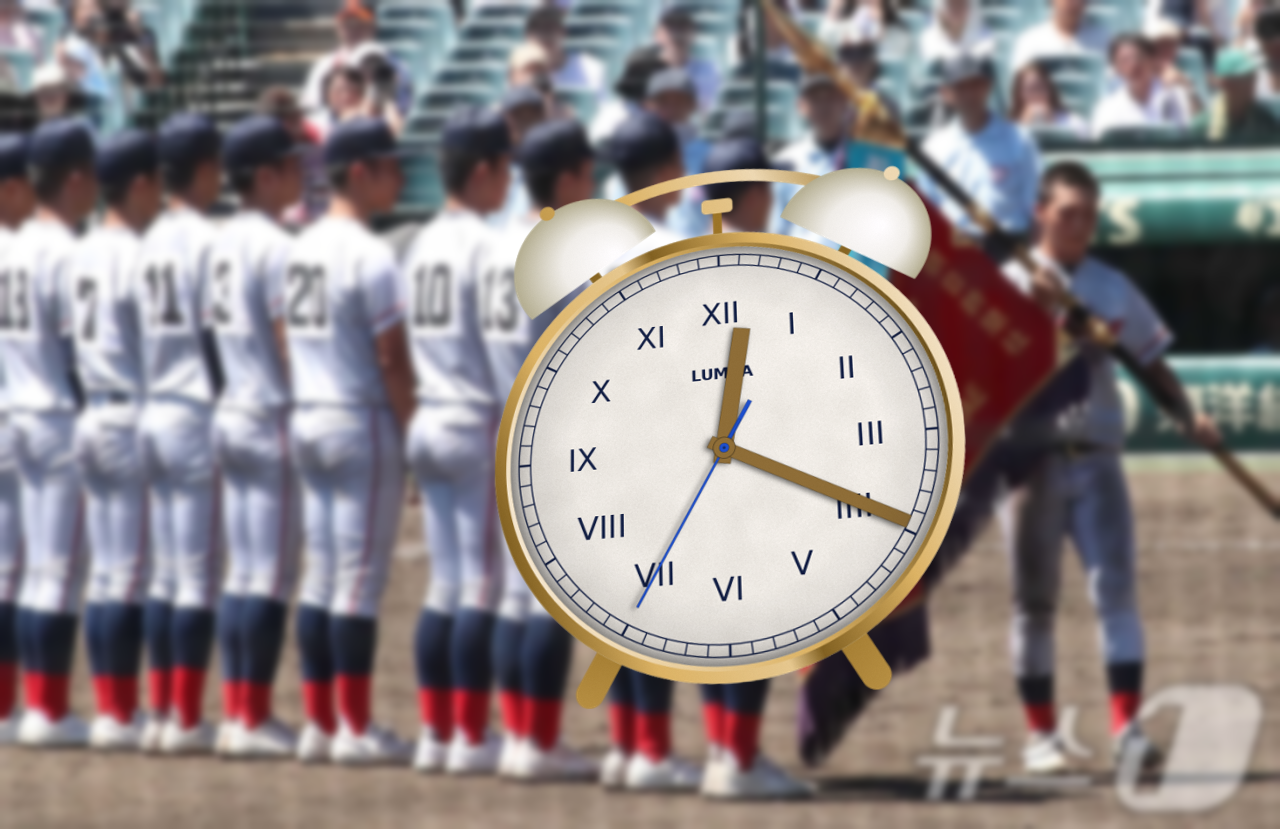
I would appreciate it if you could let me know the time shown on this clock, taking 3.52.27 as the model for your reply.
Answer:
12.19.35
